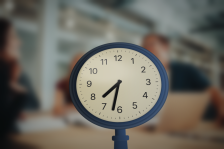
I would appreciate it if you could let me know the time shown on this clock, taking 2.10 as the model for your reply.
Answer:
7.32
